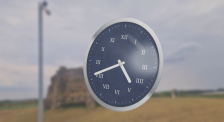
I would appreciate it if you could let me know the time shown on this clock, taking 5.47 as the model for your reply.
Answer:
4.41
